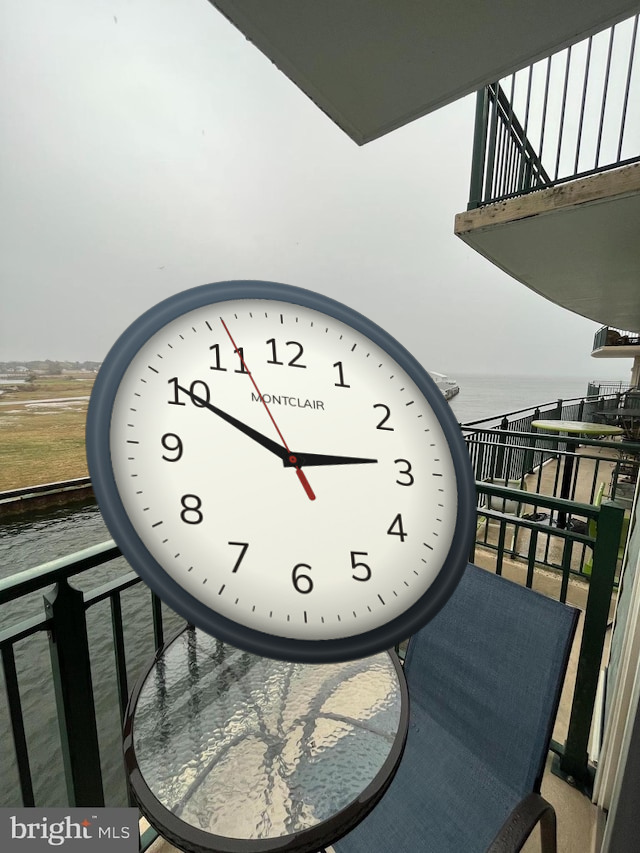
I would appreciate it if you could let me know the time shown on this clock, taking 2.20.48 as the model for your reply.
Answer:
2.49.56
